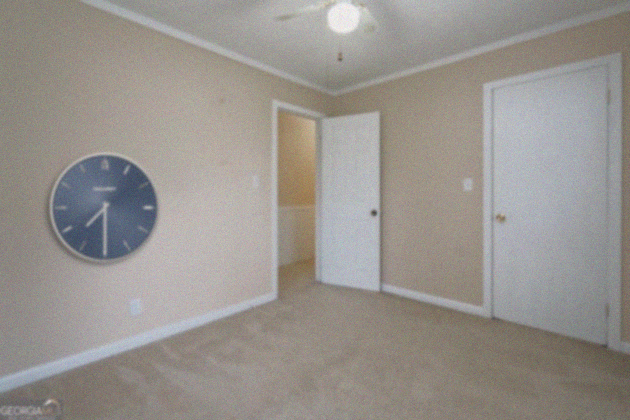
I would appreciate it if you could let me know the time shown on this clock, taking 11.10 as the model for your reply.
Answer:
7.30
